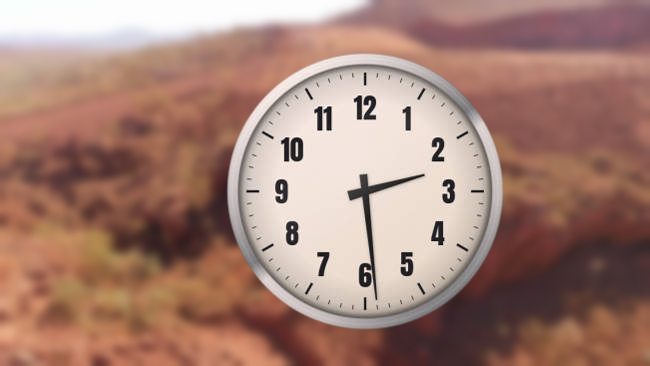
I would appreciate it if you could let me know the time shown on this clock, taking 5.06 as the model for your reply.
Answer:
2.29
